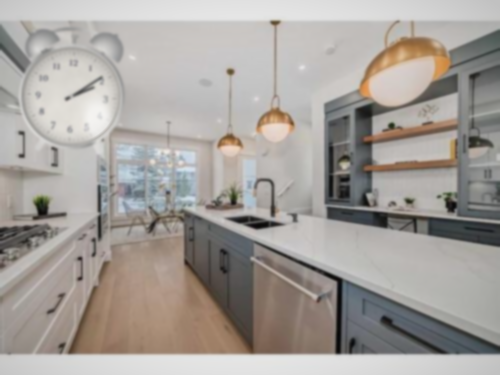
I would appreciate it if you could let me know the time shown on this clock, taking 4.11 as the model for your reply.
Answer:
2.09
